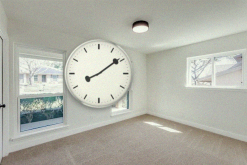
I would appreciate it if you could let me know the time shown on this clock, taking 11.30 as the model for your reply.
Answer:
8.09
